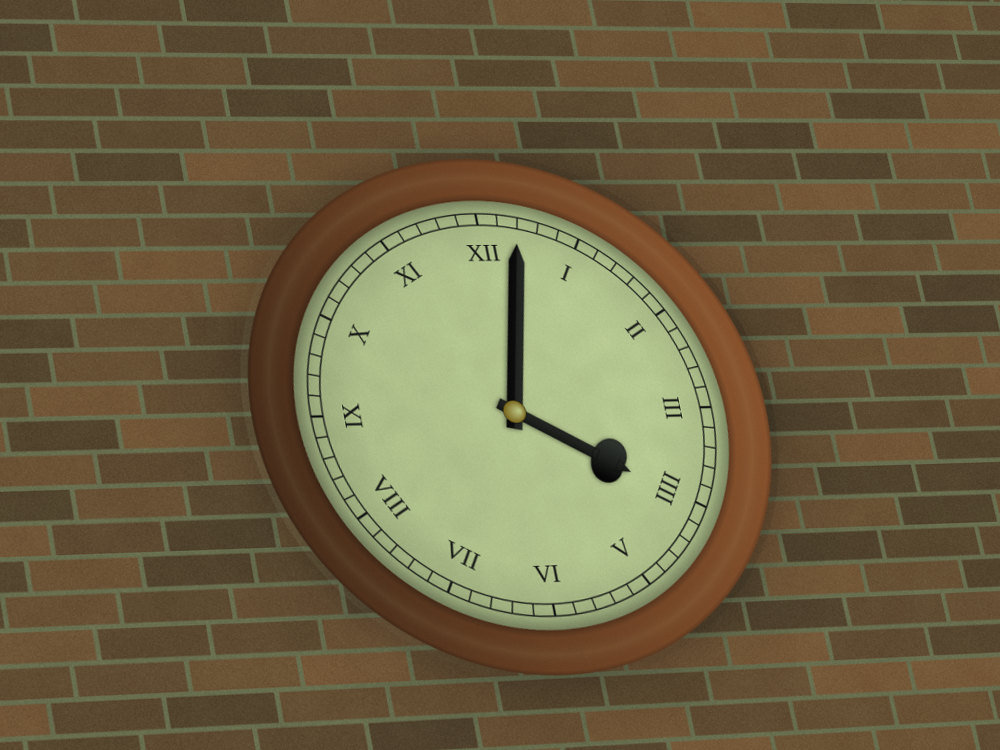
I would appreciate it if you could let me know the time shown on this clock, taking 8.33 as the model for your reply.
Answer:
4.02
